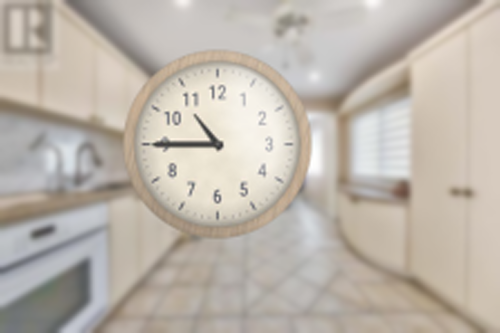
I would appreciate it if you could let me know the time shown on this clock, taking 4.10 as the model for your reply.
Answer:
10.45
